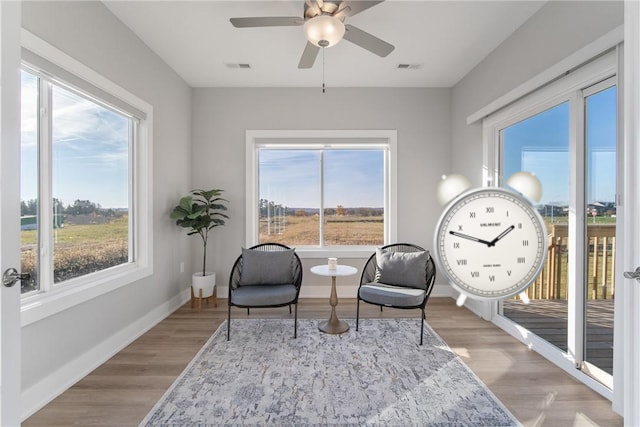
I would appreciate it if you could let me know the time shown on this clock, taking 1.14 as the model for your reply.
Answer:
1.48
